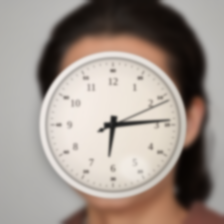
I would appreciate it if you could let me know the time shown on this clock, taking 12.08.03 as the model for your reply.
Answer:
6.14.11
